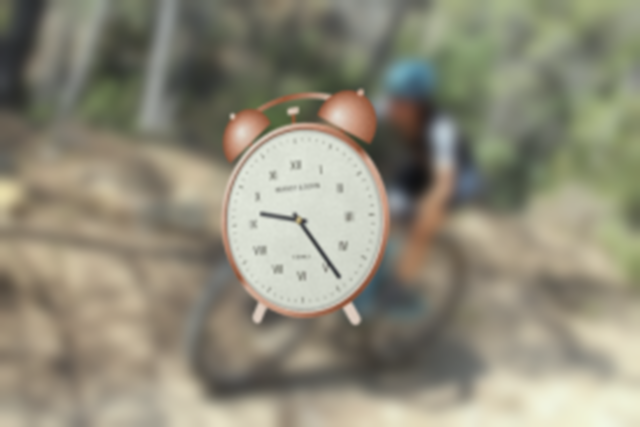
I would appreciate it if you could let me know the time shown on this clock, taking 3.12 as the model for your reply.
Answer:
9.24
